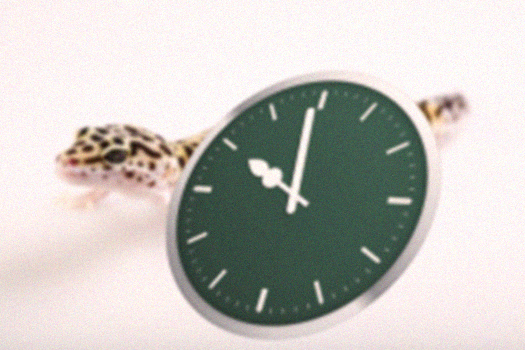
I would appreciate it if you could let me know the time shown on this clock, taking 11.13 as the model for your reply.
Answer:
9.59
